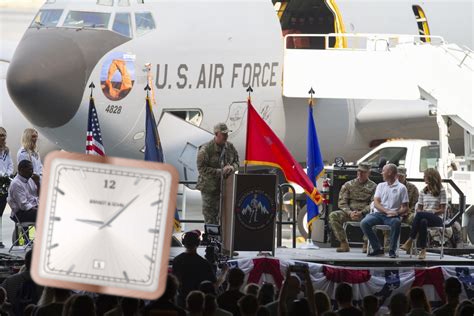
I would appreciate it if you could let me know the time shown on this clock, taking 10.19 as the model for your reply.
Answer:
9.07
